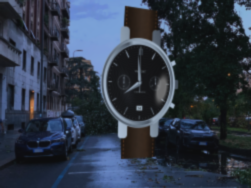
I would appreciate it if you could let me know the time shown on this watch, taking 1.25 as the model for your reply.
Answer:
7.59
